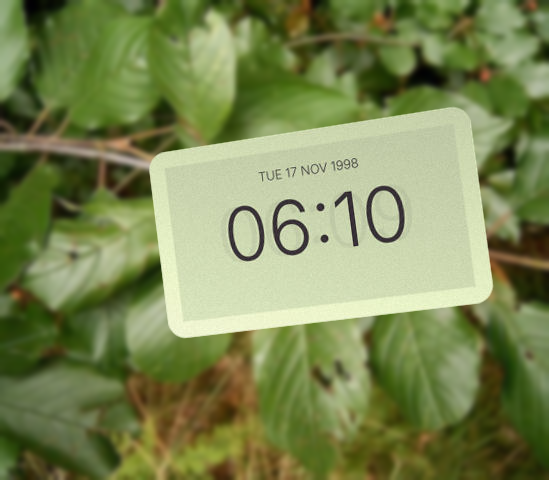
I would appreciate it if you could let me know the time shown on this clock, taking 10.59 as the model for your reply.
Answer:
6.10
